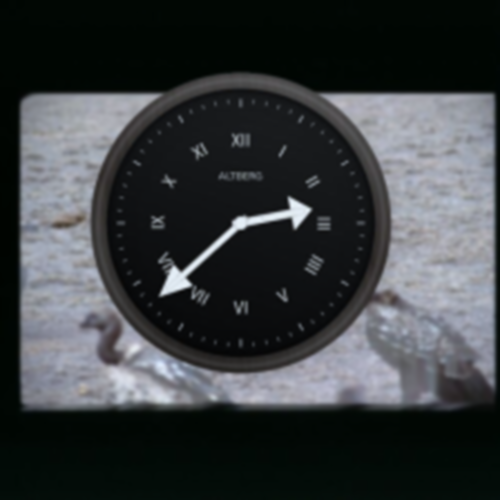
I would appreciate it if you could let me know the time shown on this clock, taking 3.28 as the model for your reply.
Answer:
2.38
